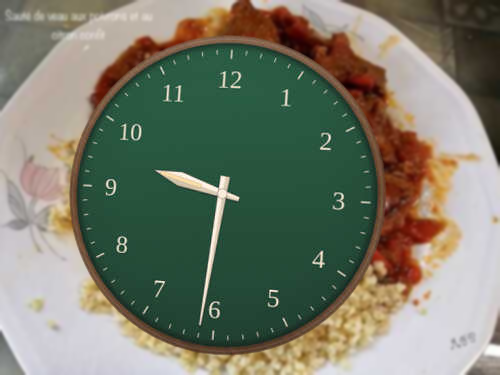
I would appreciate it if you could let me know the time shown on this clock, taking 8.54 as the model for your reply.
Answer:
9.31
